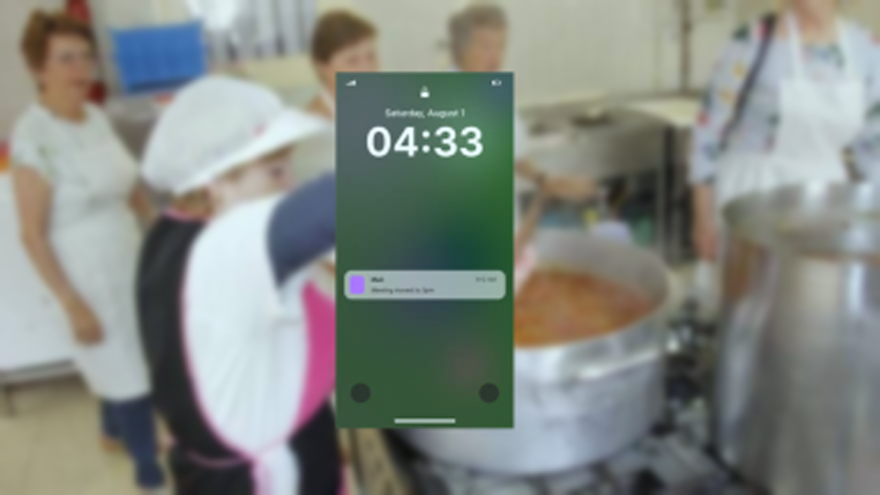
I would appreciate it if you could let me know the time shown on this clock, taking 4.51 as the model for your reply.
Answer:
4.33
